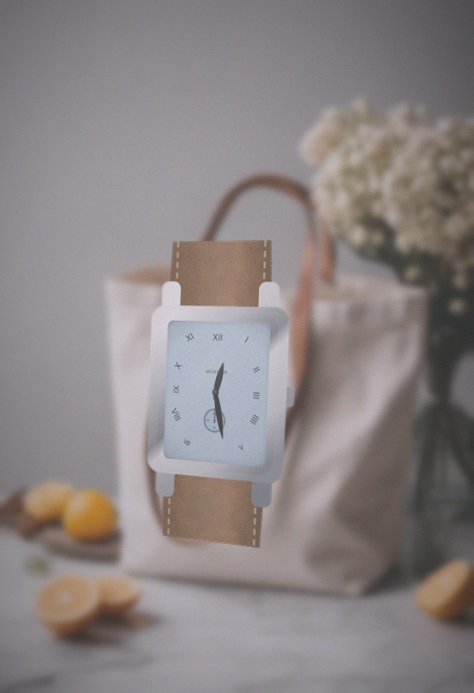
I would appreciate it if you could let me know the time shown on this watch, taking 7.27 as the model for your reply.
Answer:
12.28
